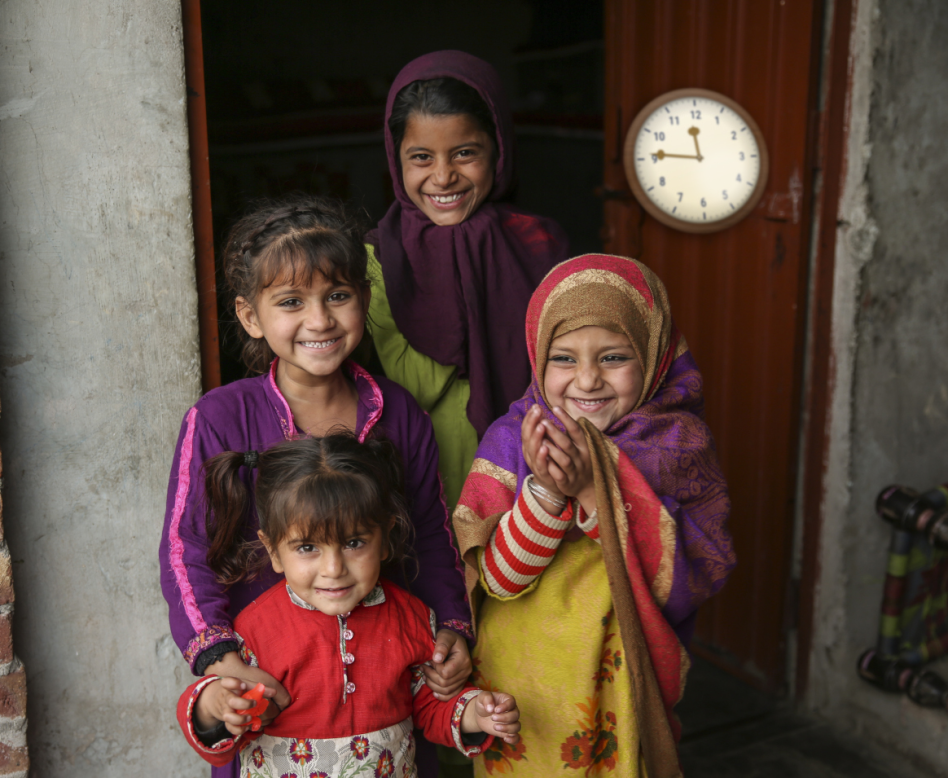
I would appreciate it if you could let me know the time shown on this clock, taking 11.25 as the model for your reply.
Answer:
11.46
